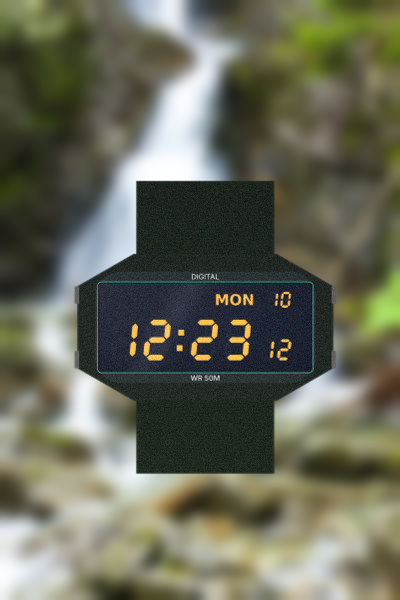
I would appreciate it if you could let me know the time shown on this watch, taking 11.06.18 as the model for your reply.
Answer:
12.23.12
